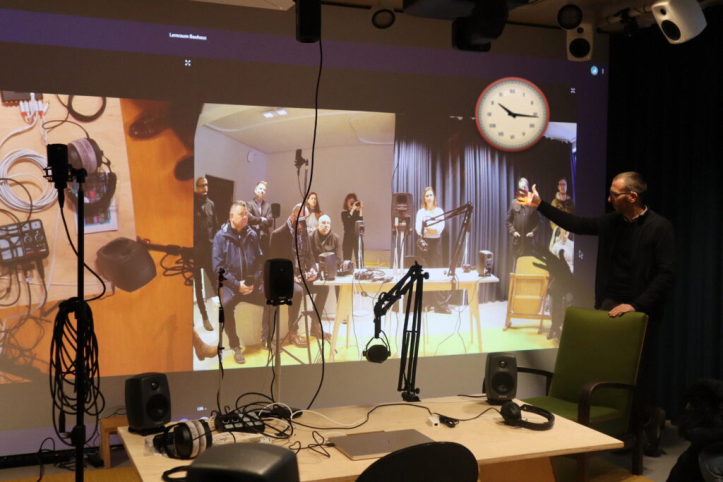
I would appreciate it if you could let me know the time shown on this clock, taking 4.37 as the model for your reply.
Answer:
10.16
